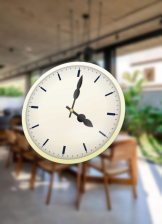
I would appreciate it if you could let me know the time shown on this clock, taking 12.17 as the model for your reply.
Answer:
4.01
